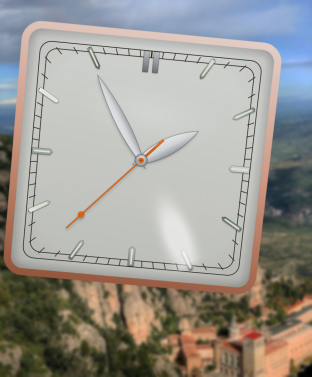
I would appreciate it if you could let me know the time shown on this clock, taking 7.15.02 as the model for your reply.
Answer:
1.54.37
